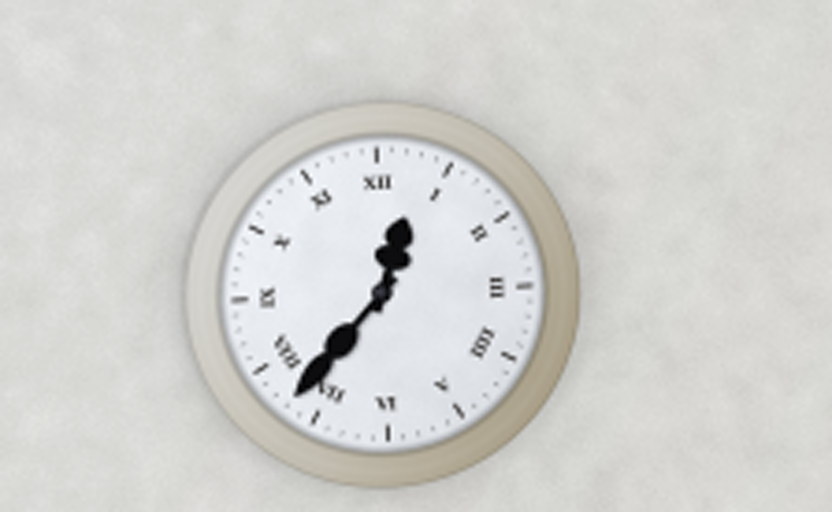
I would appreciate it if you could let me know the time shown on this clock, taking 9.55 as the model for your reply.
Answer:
12.37
